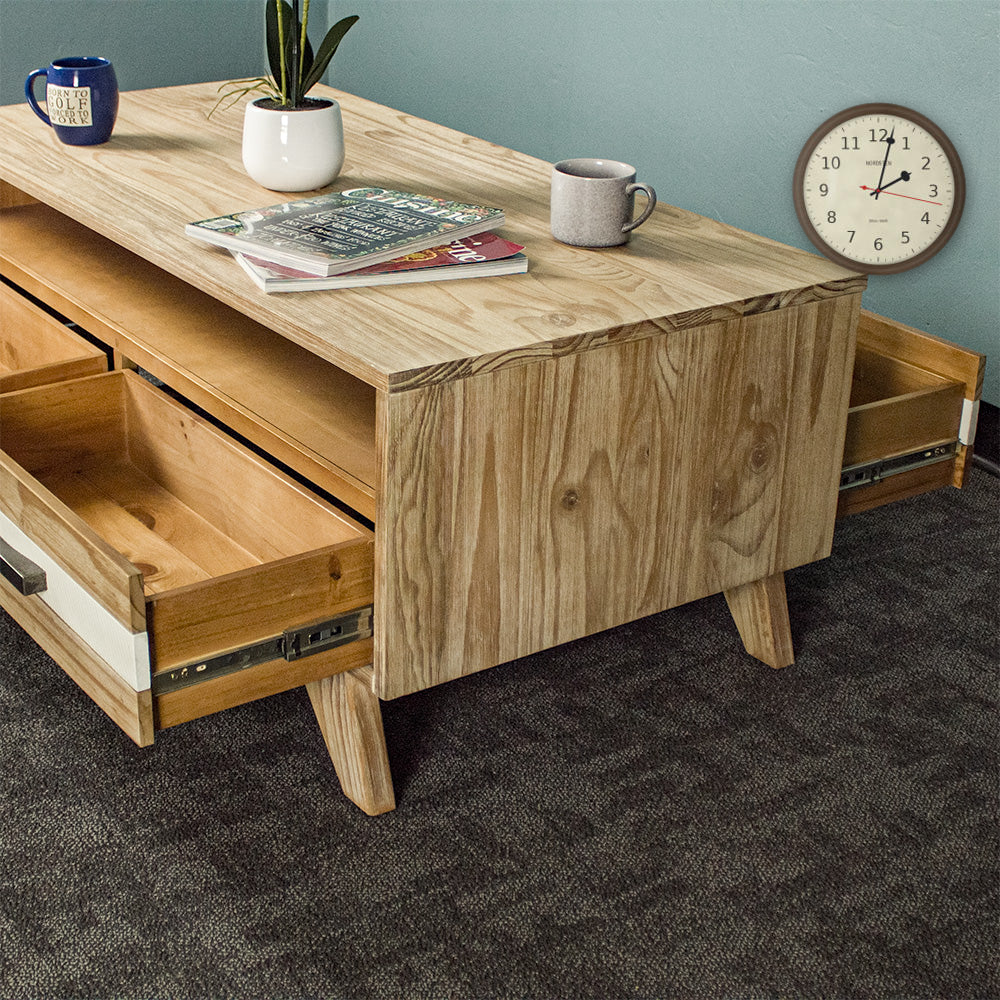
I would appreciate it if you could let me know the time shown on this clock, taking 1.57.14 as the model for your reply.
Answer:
2.02.17
